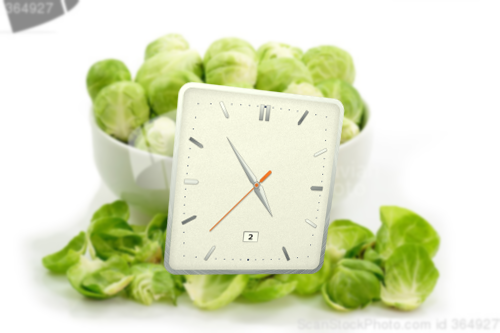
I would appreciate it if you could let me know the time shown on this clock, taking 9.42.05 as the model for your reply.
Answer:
4.53.37
